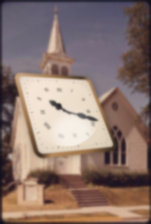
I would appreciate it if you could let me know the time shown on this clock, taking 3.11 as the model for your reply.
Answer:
10.18
